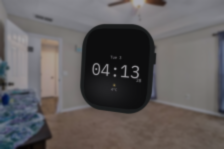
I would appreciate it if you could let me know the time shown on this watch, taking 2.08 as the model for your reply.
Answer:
4.13
